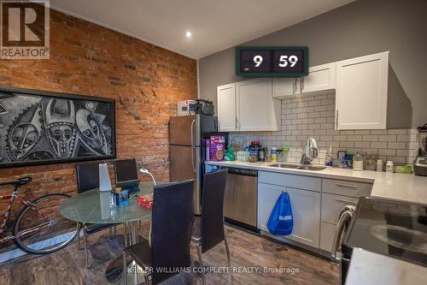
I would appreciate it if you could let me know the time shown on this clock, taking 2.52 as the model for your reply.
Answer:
9.59
